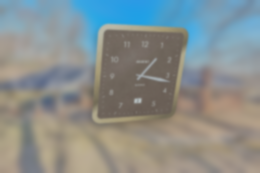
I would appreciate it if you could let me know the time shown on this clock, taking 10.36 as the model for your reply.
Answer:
1.17
